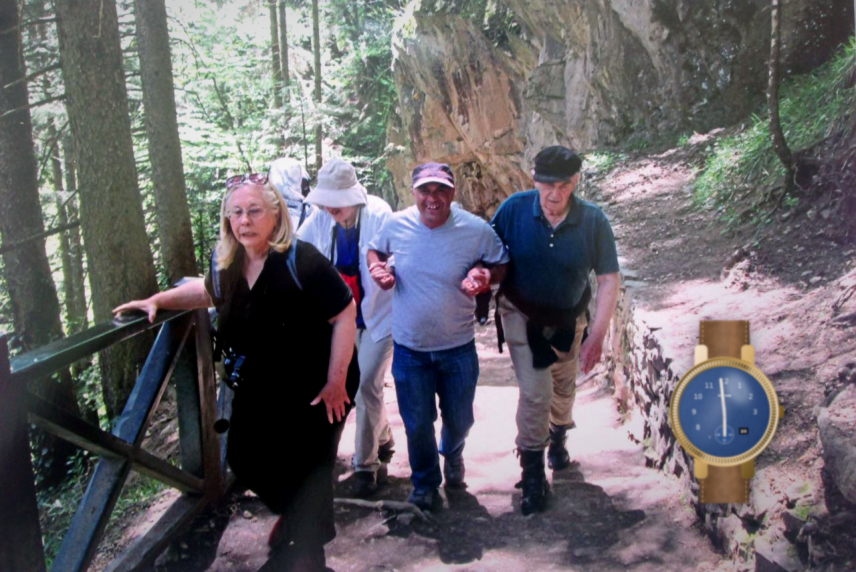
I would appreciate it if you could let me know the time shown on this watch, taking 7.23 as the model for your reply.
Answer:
5.59
